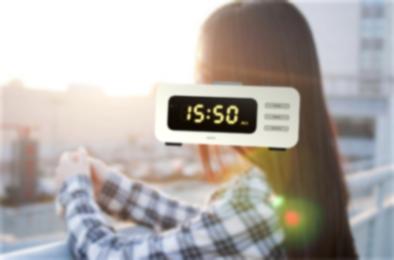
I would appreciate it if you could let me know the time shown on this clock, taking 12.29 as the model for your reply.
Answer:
15.50
